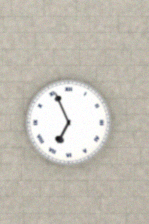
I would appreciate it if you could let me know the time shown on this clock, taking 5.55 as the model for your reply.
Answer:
6.56
